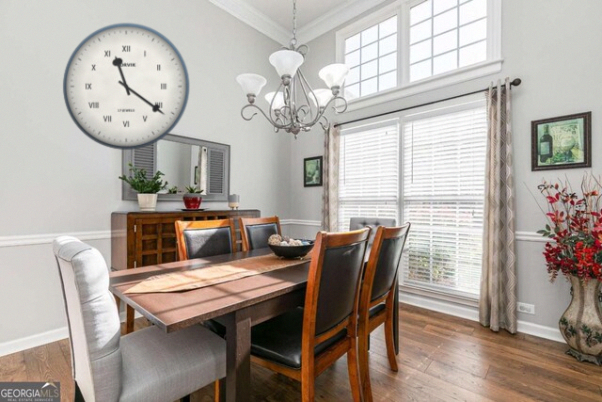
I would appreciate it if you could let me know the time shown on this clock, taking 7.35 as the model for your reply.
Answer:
11.21
